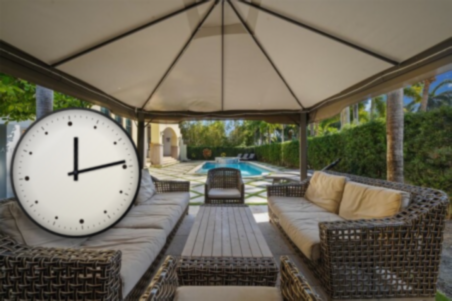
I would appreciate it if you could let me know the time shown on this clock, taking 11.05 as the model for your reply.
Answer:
12.14
